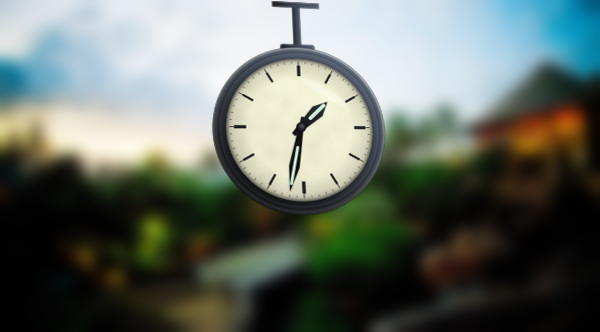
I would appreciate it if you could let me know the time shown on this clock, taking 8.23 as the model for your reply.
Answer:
1.32
